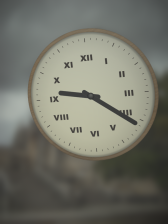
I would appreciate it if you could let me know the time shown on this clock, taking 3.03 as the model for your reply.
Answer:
9.21
